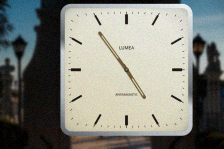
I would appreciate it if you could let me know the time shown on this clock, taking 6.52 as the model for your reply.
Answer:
4.54
